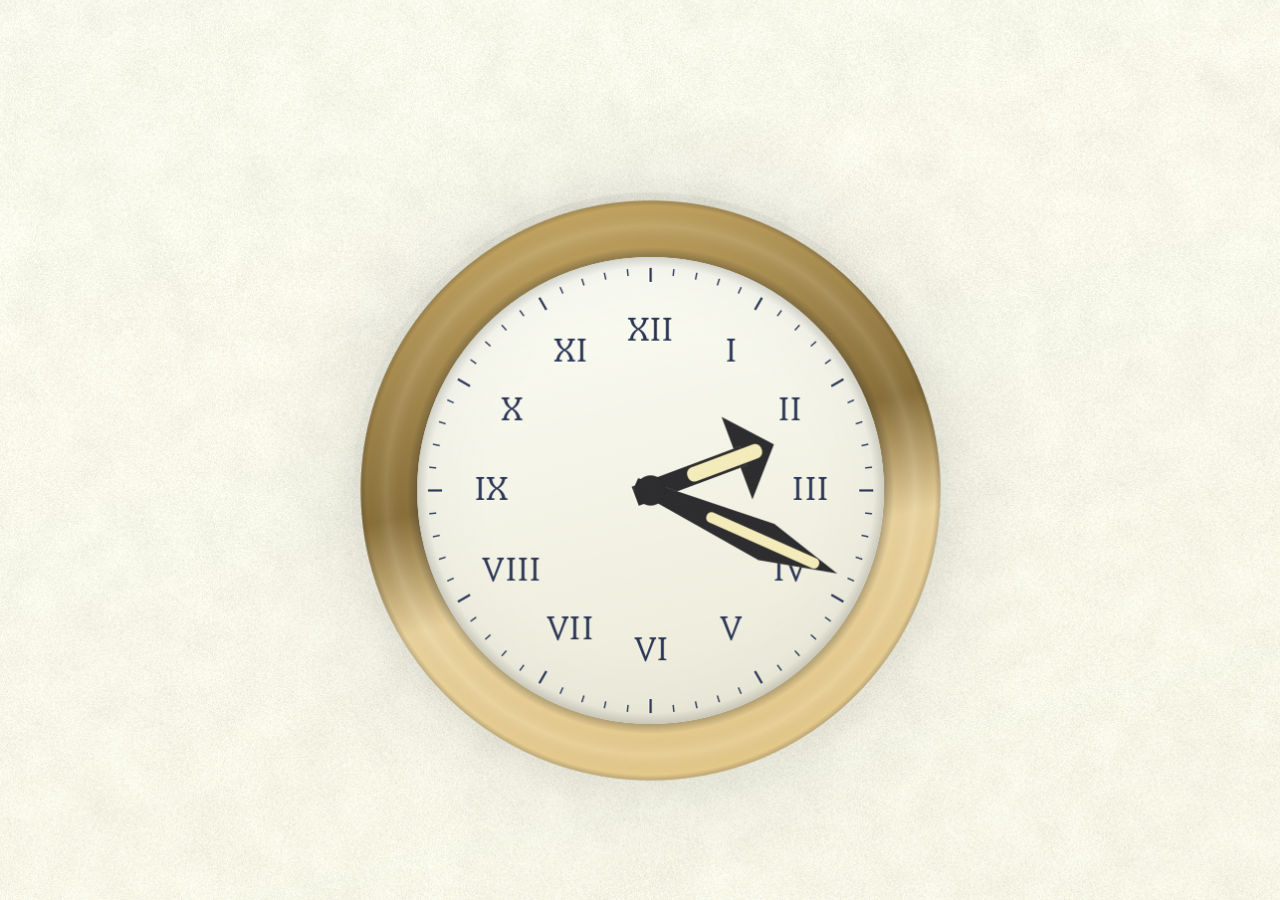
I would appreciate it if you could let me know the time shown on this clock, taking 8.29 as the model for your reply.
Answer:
2.19
